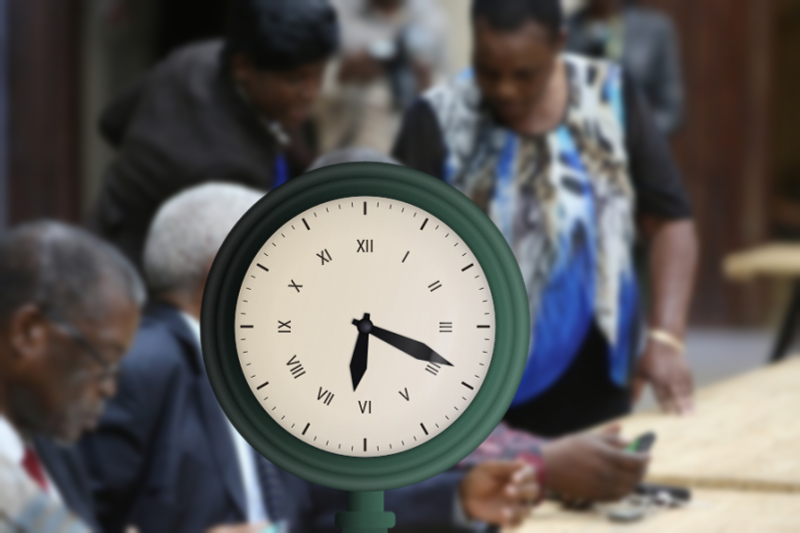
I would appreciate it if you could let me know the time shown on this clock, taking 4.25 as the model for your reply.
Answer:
6.19
